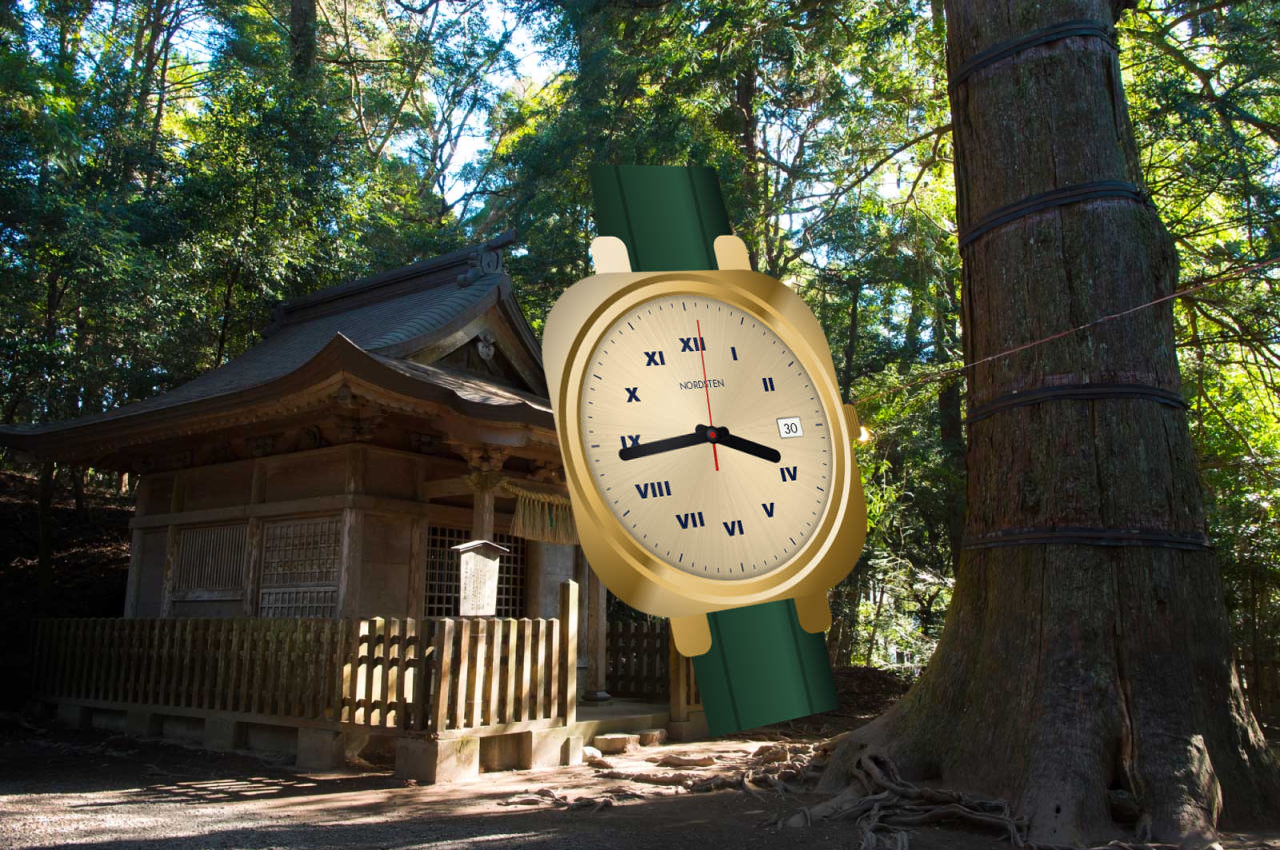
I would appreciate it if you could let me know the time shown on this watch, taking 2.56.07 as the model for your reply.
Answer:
3.44.01
